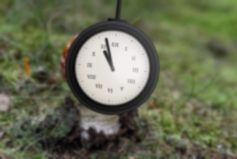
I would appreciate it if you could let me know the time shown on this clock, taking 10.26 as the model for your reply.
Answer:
10.57
